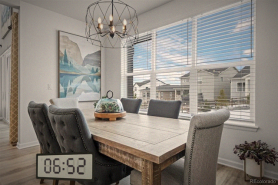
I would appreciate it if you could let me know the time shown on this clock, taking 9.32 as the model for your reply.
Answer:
6.52
